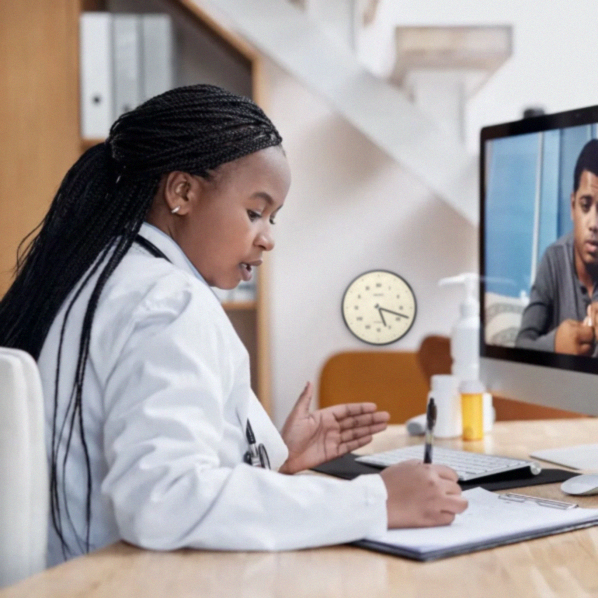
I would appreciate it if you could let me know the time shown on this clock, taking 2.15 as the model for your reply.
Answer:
5.18
